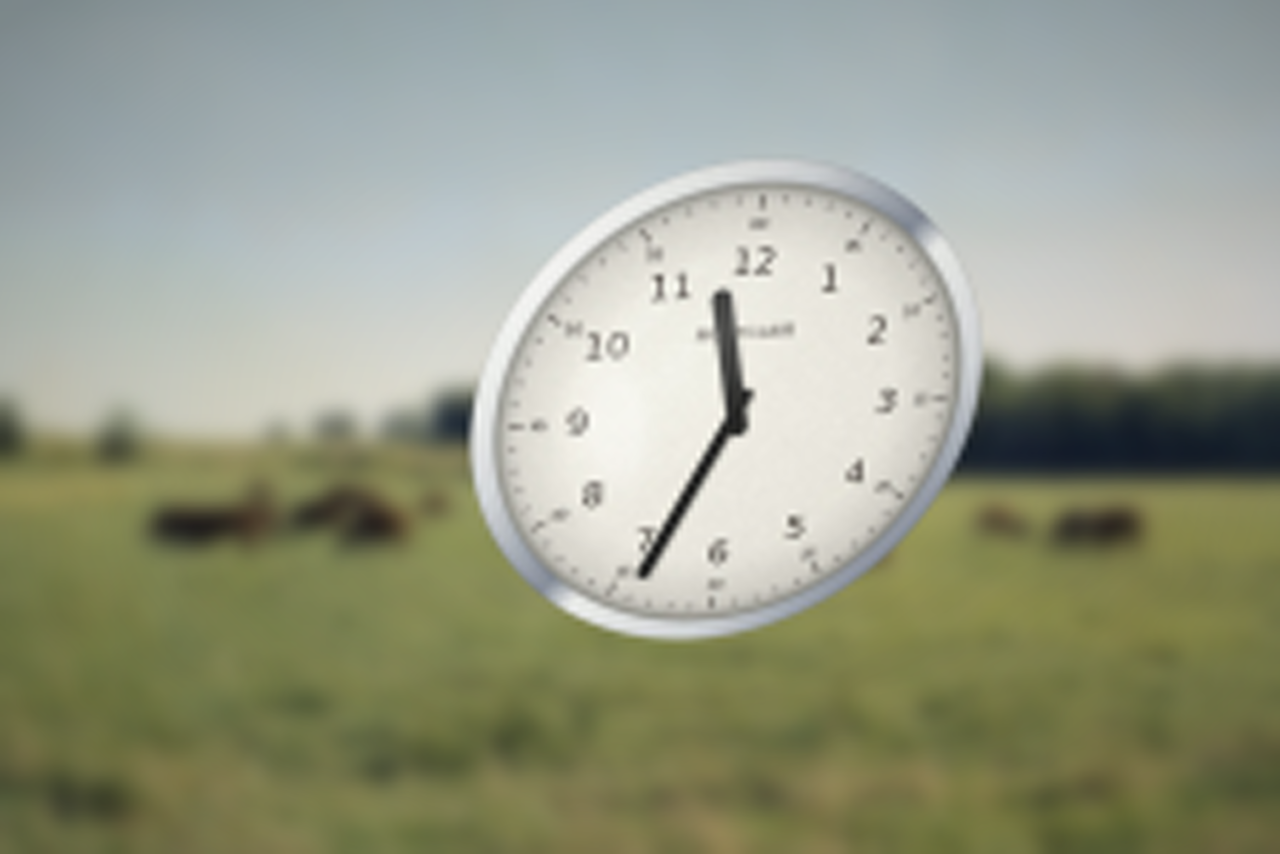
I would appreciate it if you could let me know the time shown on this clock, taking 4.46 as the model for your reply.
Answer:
11.34
